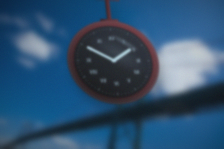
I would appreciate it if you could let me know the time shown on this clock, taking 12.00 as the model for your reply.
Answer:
1.50
